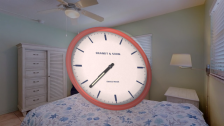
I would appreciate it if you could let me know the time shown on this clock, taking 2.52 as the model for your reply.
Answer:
7.38
